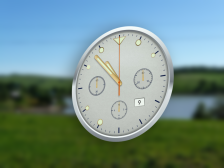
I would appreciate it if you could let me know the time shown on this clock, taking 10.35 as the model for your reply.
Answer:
10.53
